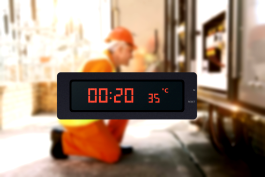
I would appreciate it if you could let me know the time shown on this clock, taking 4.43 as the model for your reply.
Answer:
0.20
